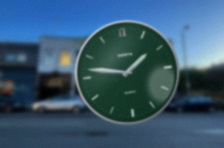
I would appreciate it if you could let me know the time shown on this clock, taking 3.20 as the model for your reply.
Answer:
1.47
